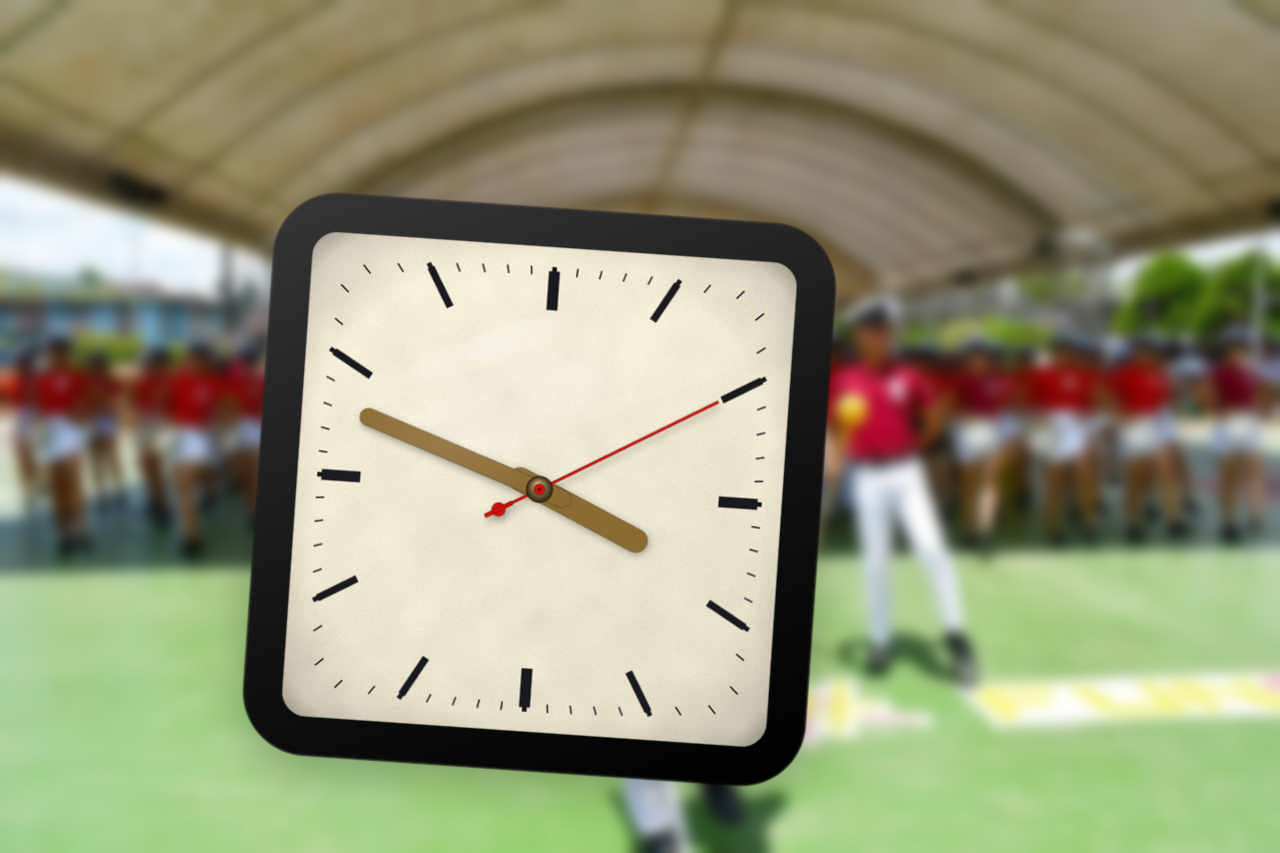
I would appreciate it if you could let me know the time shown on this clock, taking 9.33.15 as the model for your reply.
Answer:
3.48.10
